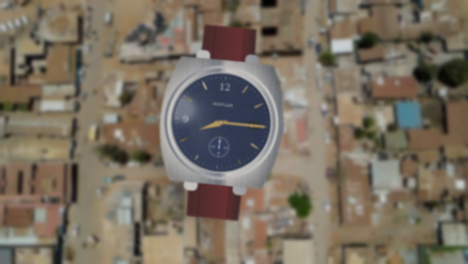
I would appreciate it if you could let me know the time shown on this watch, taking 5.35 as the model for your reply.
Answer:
8.15
